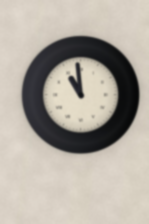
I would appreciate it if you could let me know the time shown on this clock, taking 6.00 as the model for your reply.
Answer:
10.59
